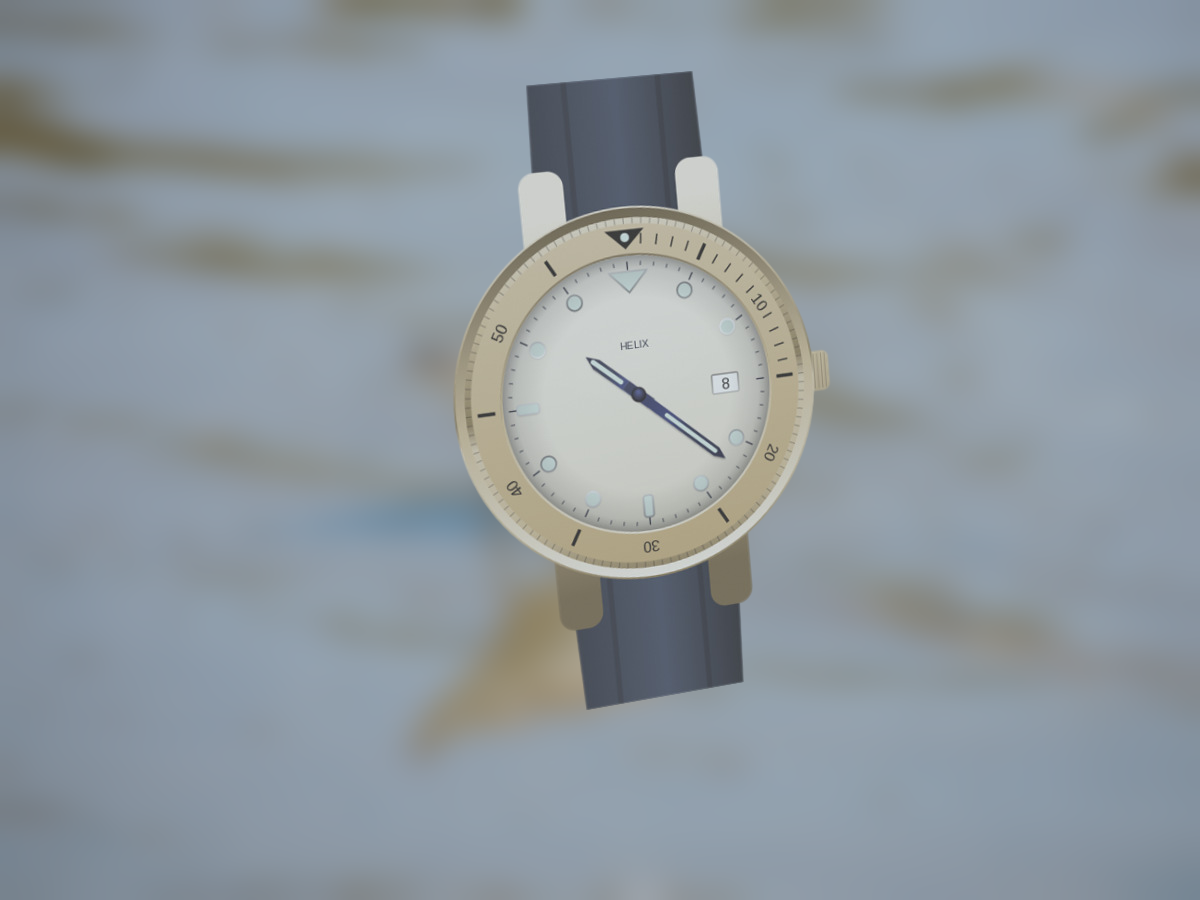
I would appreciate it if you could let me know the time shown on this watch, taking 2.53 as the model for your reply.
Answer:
10.22
